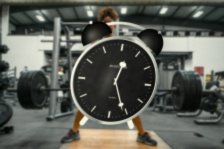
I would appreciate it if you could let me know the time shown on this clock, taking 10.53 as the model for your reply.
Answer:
12.26
